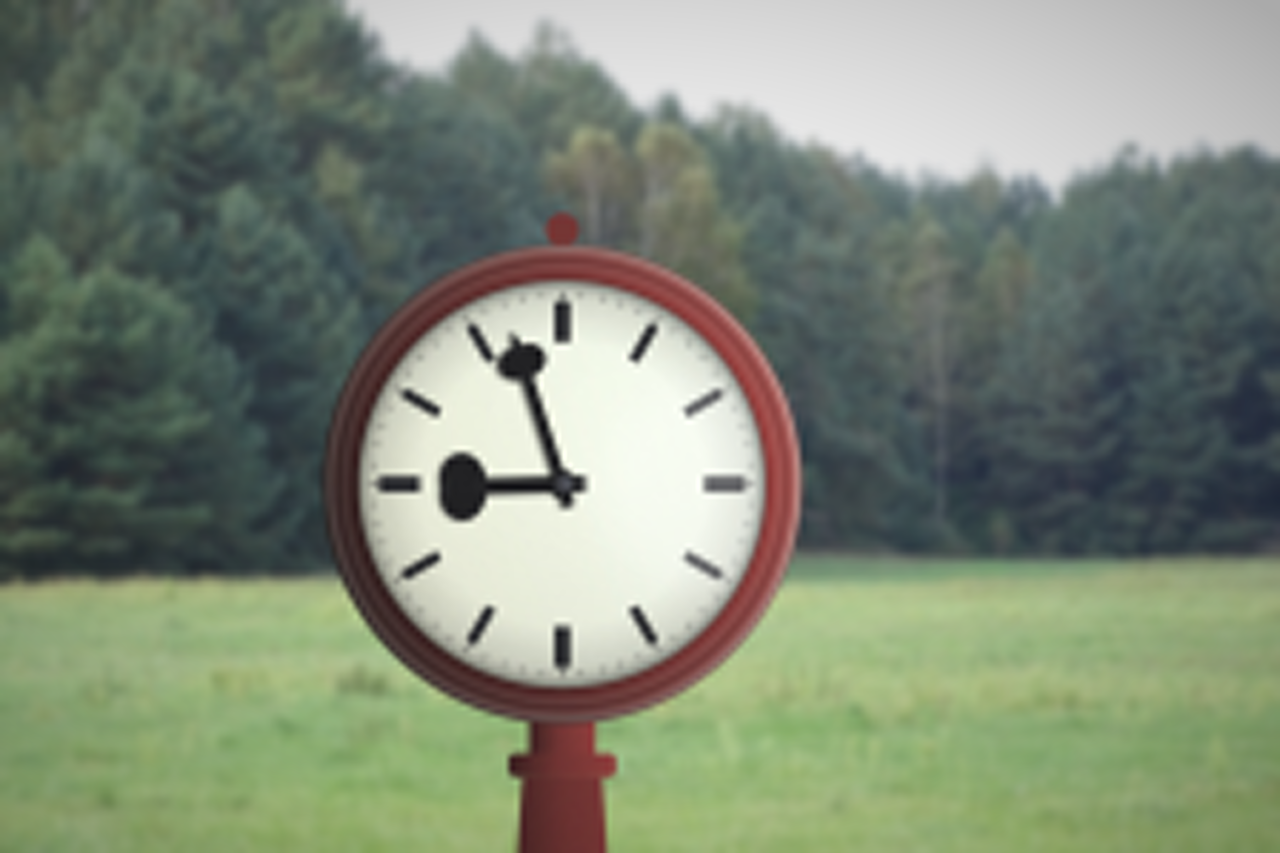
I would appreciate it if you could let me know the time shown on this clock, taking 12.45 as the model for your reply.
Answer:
8.57
